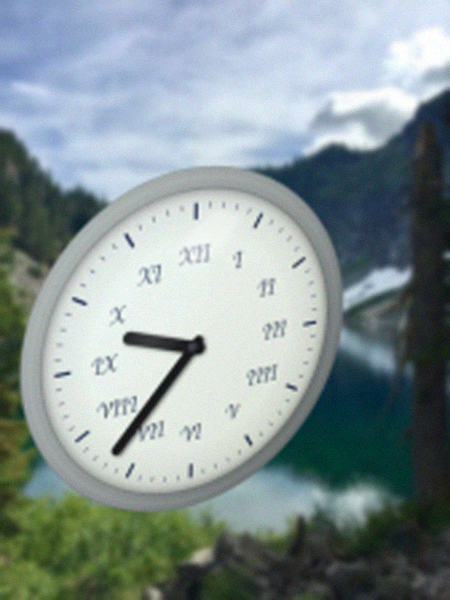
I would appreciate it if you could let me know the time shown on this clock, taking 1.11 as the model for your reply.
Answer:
9.37
